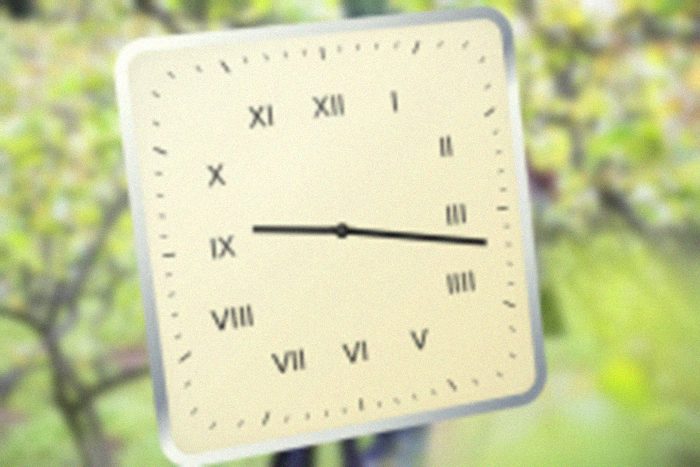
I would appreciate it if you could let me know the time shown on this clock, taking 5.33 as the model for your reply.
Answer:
9.17
